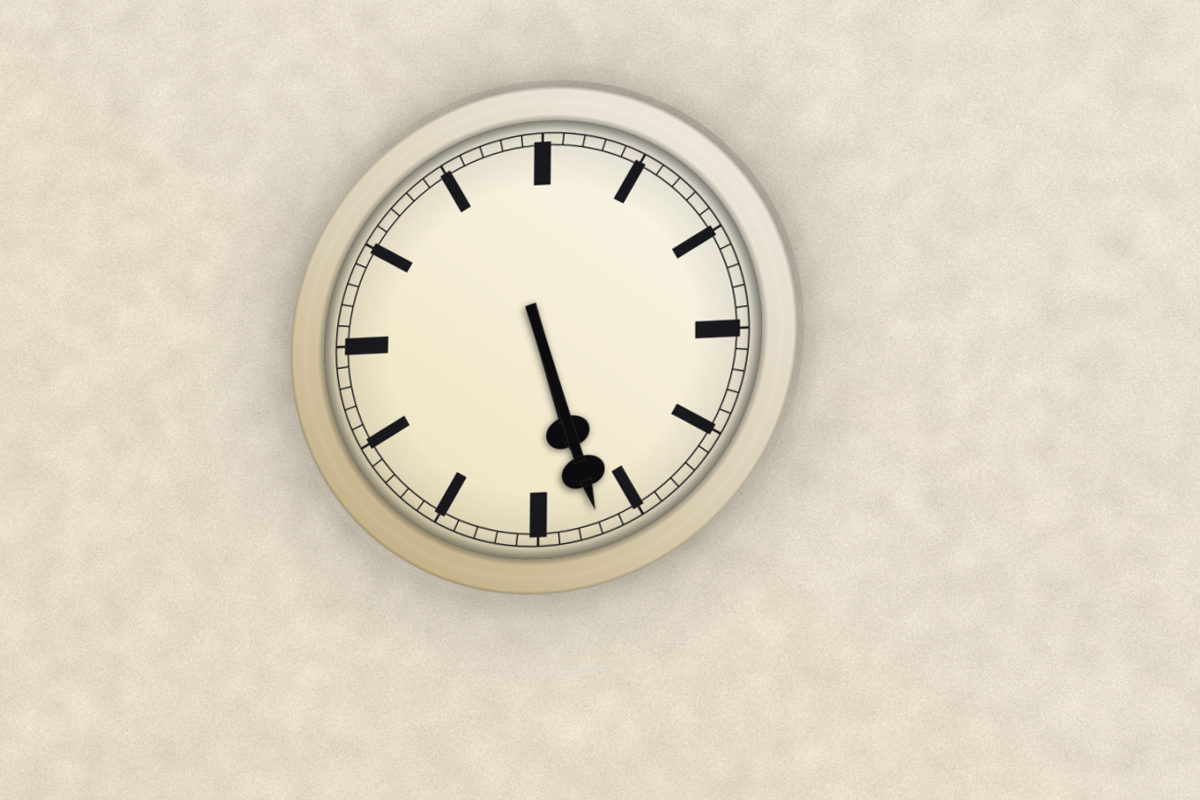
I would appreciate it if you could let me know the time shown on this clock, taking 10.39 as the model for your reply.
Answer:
5.27
